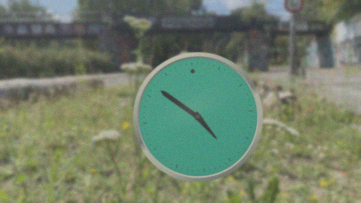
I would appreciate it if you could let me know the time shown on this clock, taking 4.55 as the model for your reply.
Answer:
4.52
